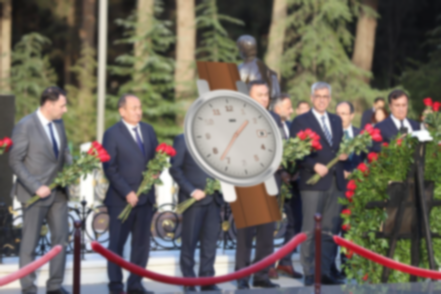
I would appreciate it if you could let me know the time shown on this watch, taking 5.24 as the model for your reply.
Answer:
1.37
